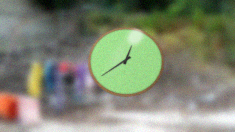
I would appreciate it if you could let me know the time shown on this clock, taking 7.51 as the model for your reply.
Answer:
12.39
